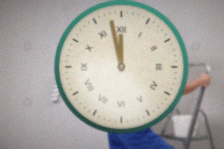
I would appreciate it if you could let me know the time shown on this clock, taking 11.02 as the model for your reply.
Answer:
11.58
